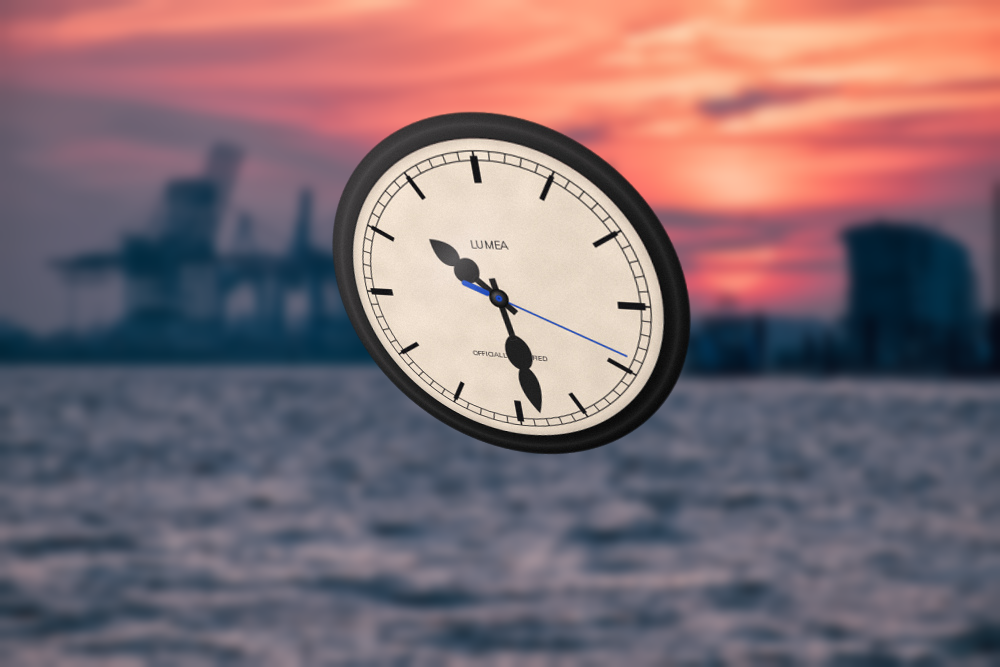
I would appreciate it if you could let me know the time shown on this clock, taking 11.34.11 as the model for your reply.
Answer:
10.28.19
